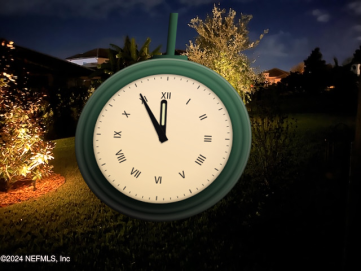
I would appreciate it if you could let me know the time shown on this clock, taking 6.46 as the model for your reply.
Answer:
11.55
